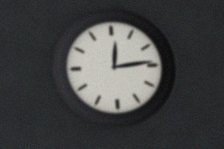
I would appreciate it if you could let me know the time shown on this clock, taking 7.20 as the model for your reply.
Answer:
12.14
